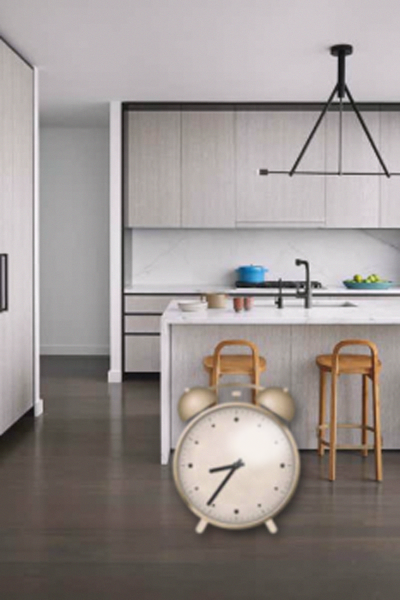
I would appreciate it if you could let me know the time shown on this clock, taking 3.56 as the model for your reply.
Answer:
8.36
